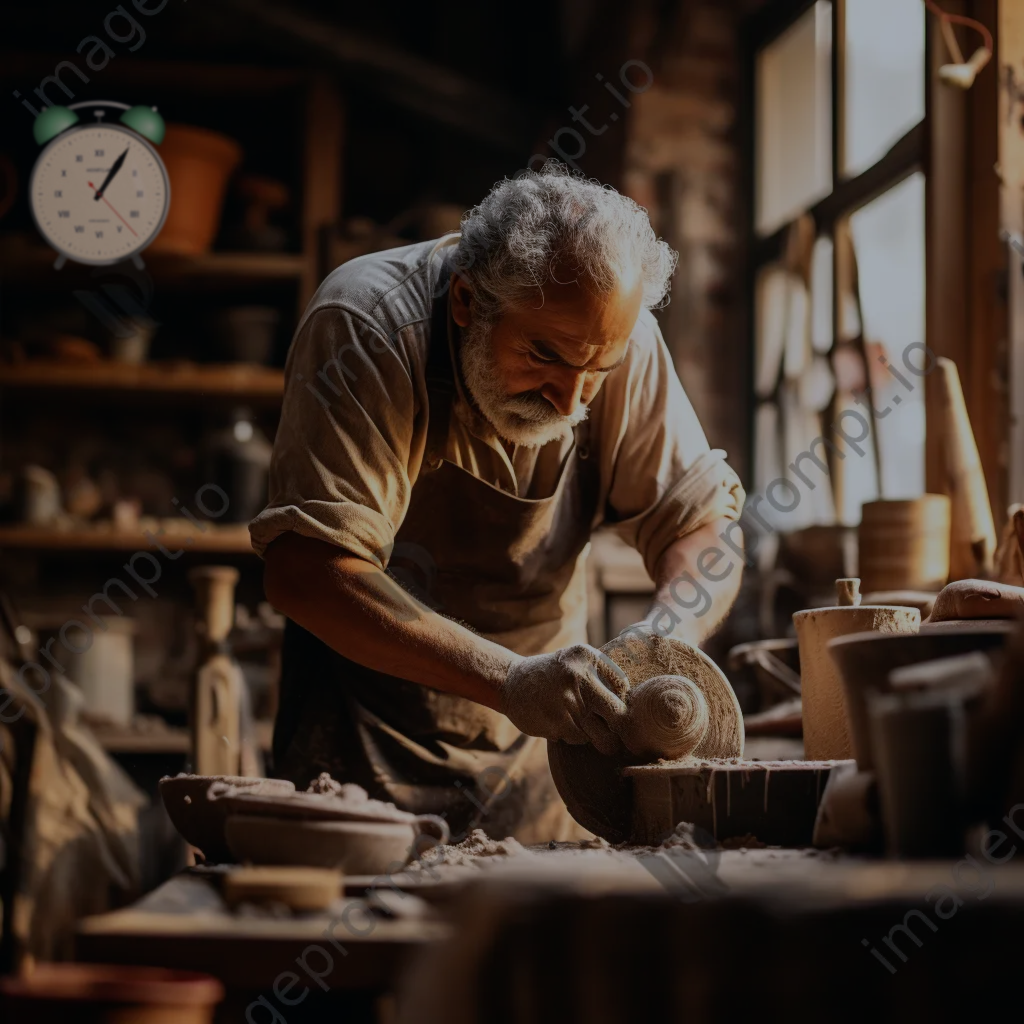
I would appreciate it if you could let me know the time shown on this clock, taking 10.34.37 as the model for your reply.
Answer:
1.05.23
